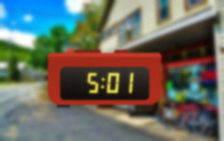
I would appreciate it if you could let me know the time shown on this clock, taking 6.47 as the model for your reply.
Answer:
5.01
